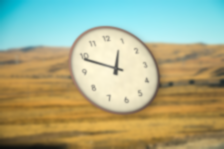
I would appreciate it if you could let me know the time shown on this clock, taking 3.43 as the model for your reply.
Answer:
12.49
